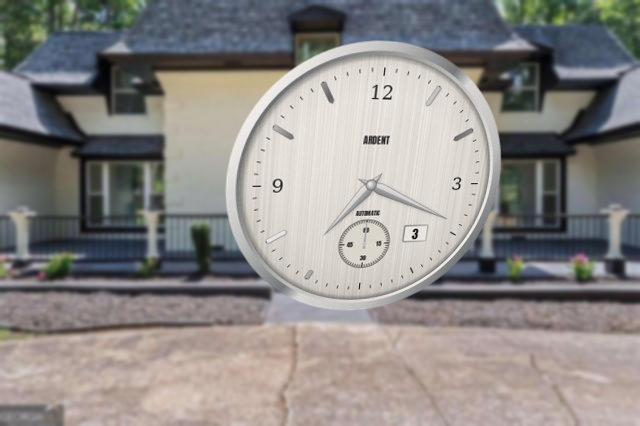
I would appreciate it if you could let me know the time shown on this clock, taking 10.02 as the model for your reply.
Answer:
7.19
